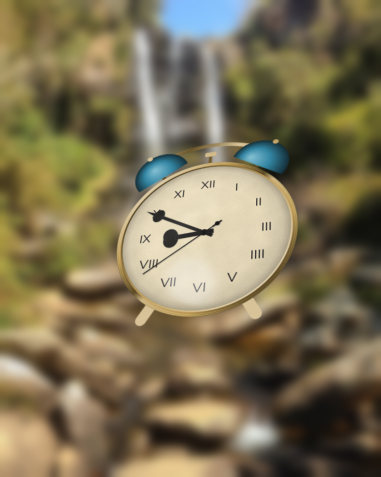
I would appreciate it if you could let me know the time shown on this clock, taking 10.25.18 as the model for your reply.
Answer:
8.49.39
